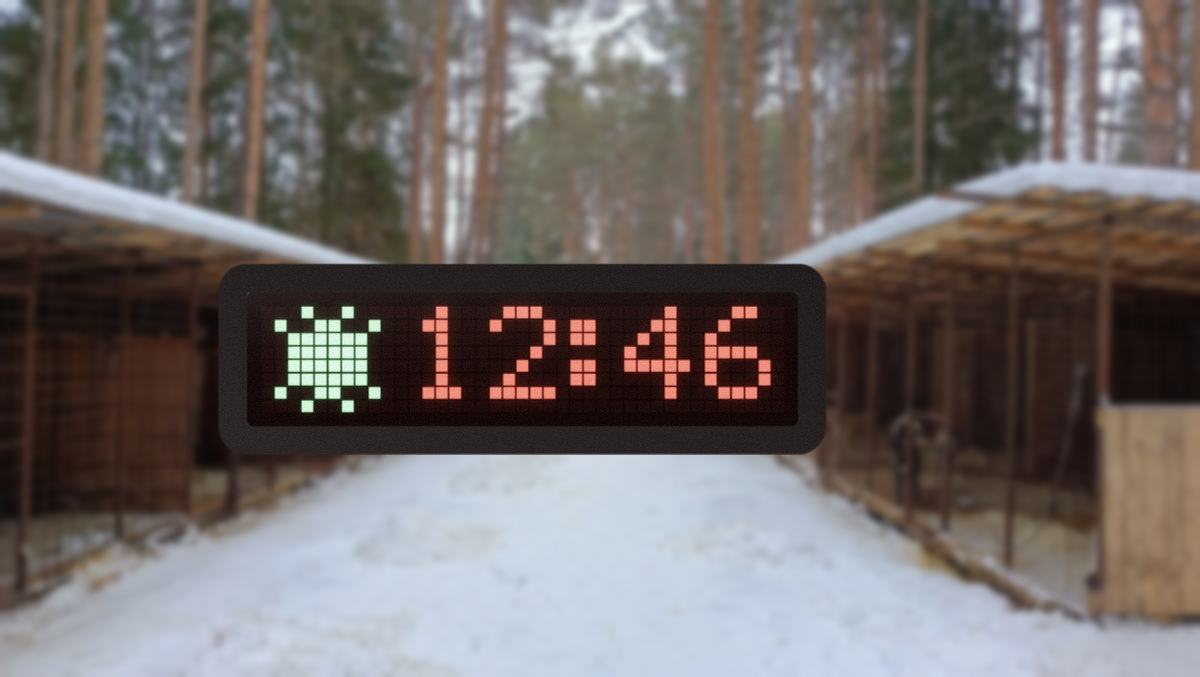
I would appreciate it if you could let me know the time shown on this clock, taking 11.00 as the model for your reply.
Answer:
12.46
